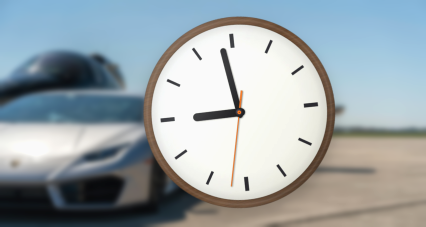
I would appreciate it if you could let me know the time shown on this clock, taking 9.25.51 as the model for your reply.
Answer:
8.58.32
